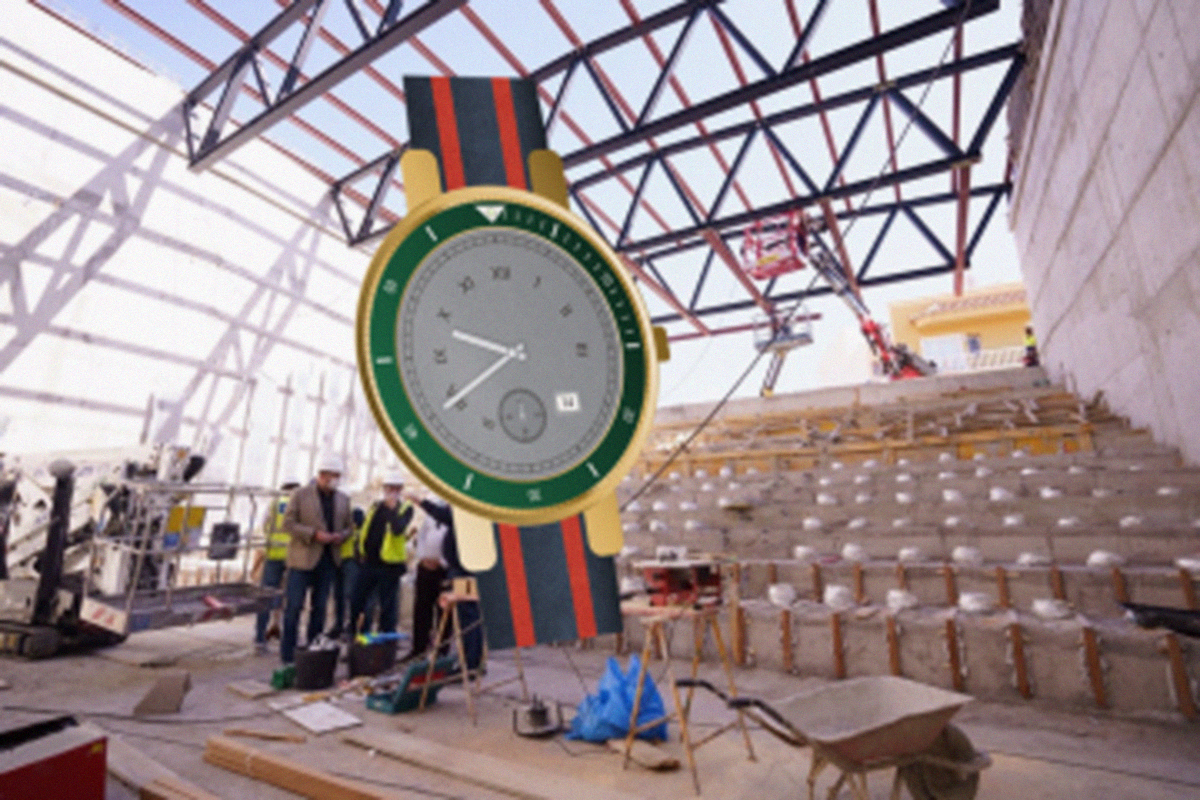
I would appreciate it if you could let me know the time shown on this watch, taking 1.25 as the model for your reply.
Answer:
9.40
